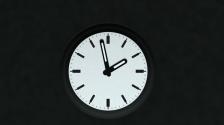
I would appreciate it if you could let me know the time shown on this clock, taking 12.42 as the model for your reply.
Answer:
1.58
